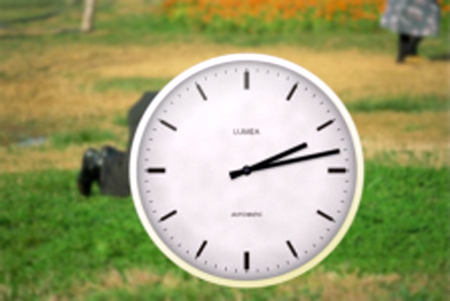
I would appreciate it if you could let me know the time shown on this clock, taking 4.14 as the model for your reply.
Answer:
2.13
